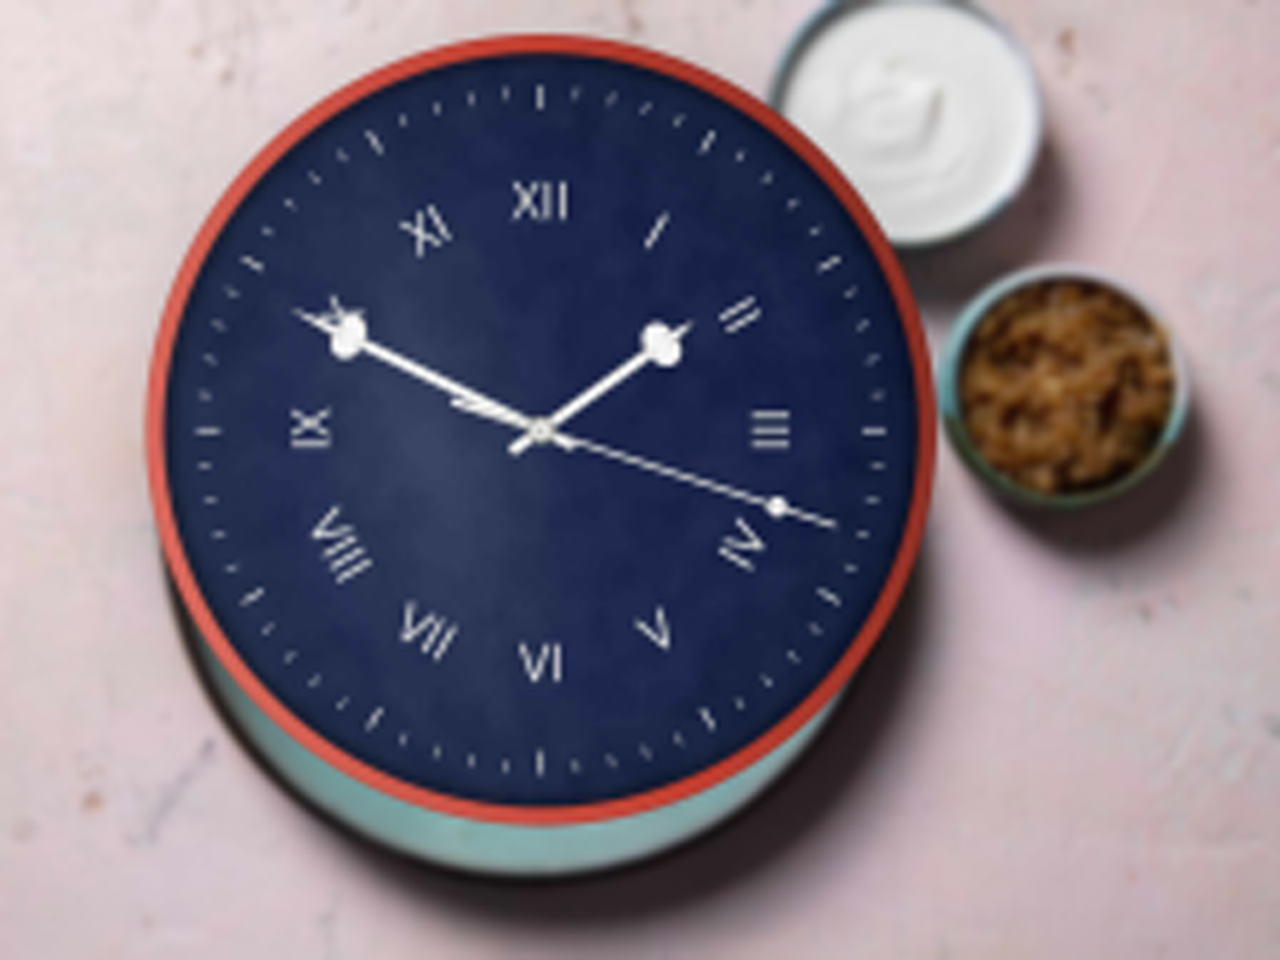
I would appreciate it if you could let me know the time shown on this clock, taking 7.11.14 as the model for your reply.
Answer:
1.49.18
